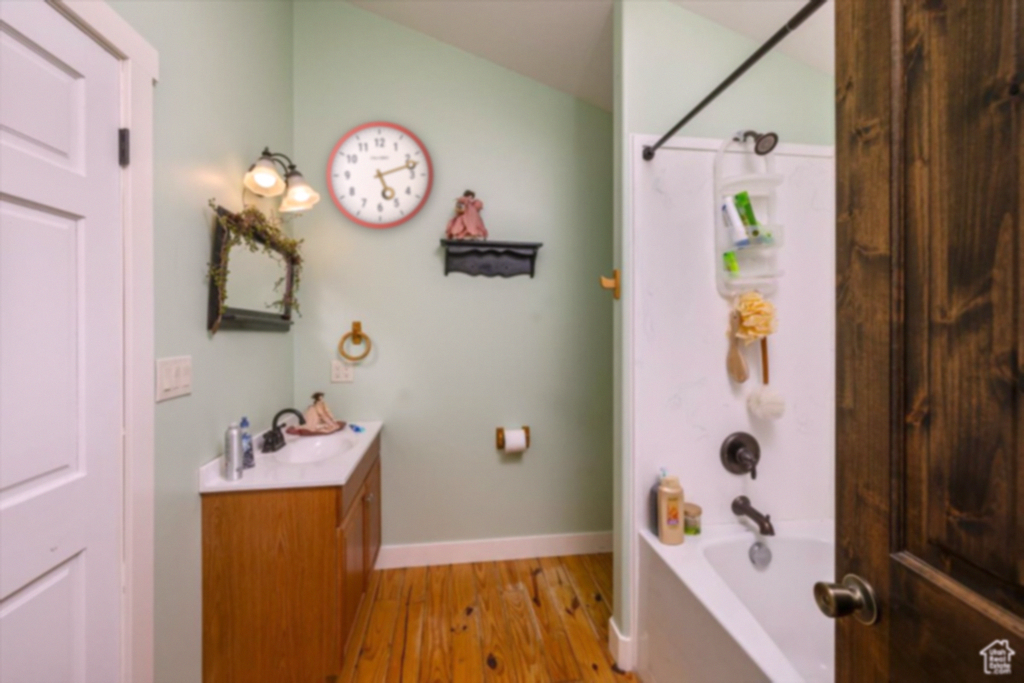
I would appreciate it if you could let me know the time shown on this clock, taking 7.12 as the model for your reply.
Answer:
5.12
